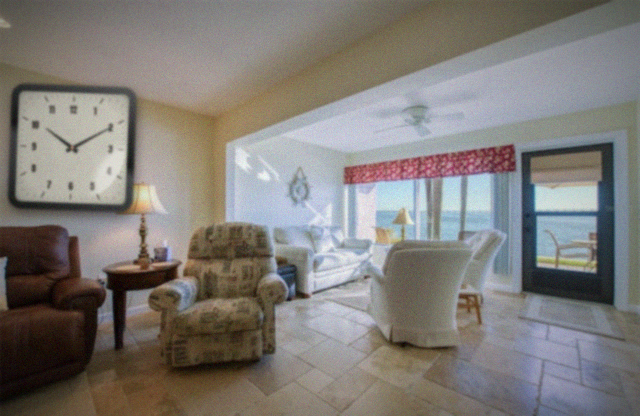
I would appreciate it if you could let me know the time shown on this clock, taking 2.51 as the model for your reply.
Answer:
10.10
